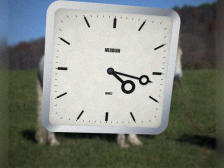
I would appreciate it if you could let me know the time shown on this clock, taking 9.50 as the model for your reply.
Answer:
4.17
